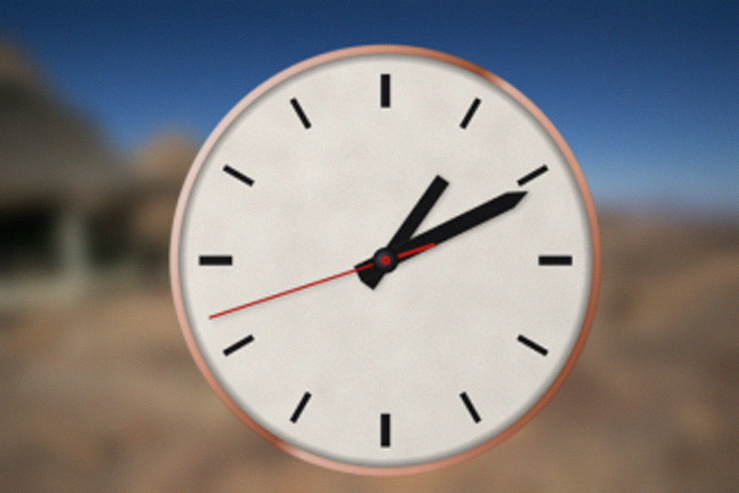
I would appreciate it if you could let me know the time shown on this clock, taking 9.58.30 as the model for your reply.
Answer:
1.10.42
